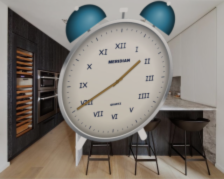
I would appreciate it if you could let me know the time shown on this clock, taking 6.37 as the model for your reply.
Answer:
1.40
